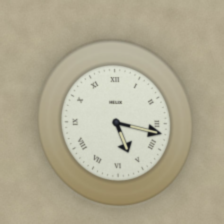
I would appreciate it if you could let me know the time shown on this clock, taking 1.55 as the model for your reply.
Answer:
5.17
